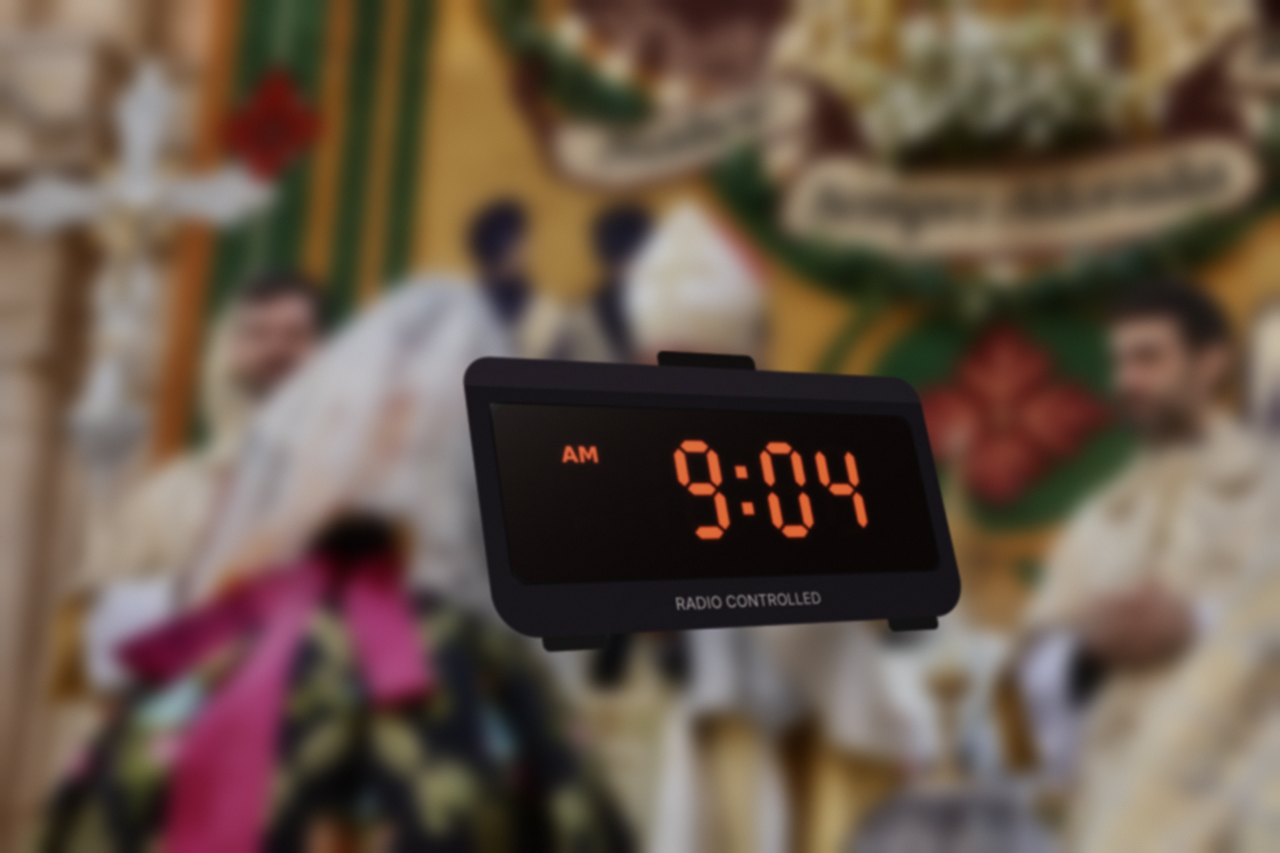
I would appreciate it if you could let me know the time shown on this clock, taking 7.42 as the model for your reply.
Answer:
9.04
